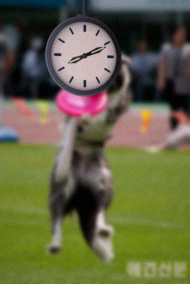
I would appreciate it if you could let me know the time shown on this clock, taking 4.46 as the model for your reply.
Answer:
8.11
